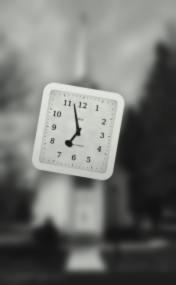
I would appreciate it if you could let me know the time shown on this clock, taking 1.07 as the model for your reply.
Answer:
6.57
